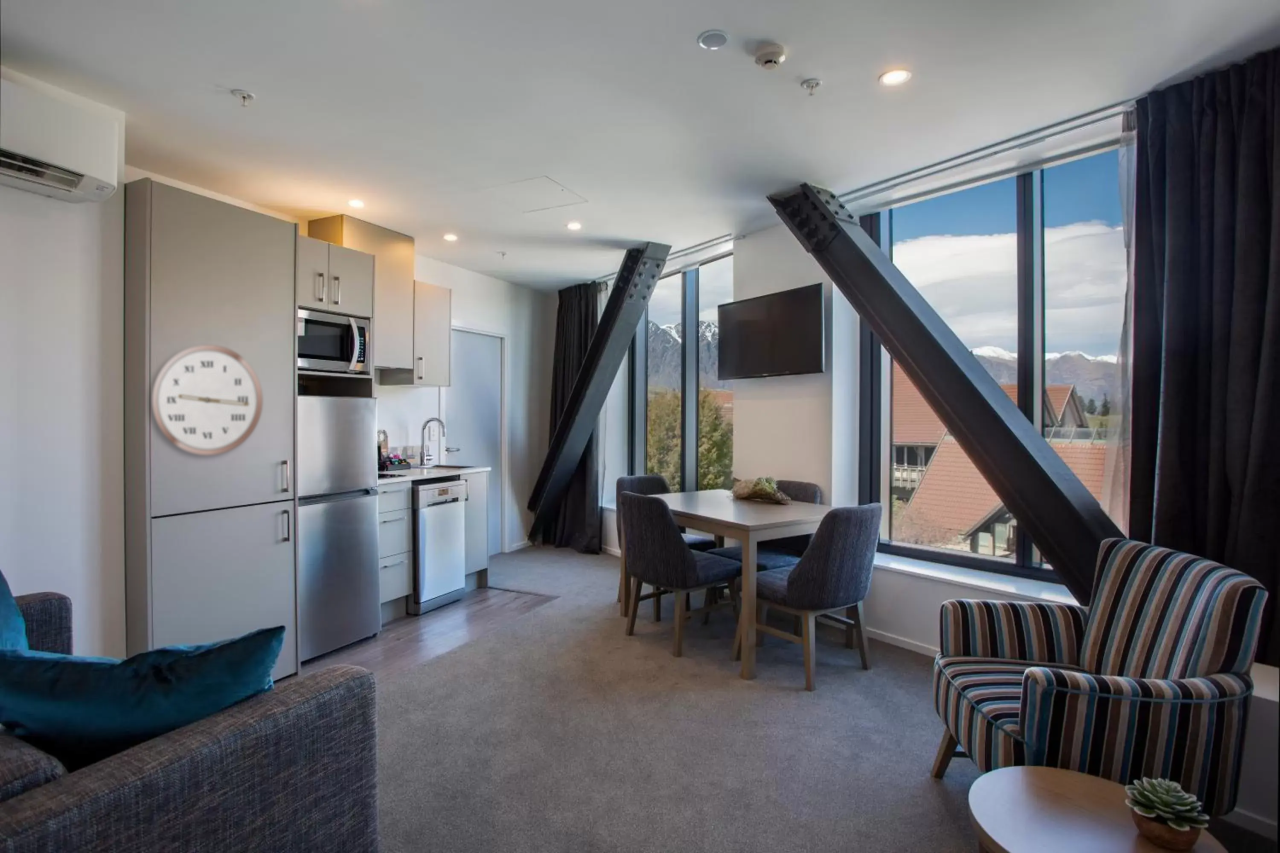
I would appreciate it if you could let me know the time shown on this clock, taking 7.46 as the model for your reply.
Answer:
9.16
